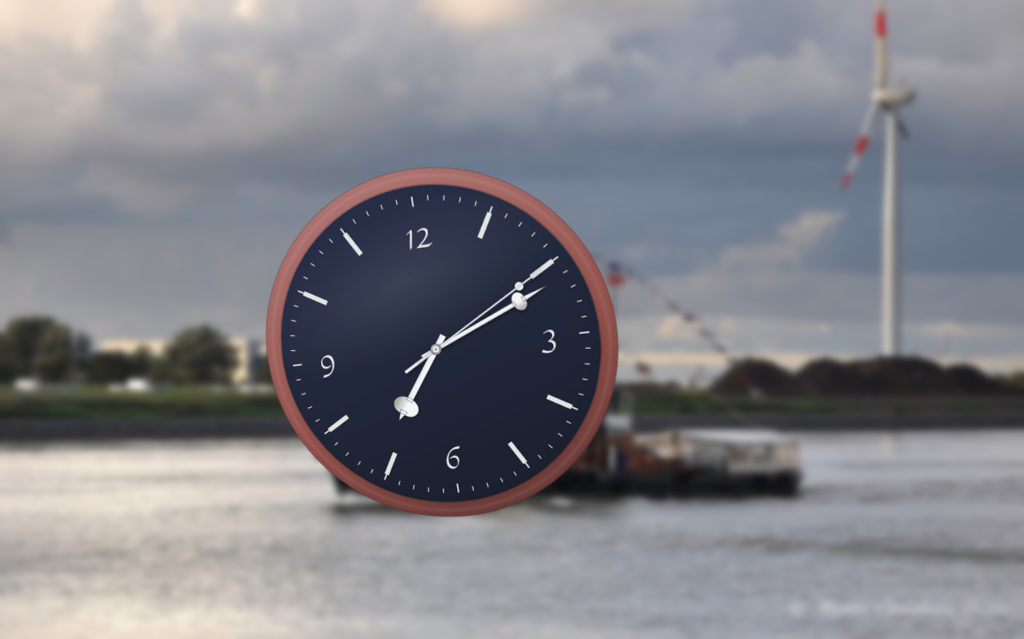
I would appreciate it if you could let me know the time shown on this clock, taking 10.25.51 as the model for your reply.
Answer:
7.11.10
